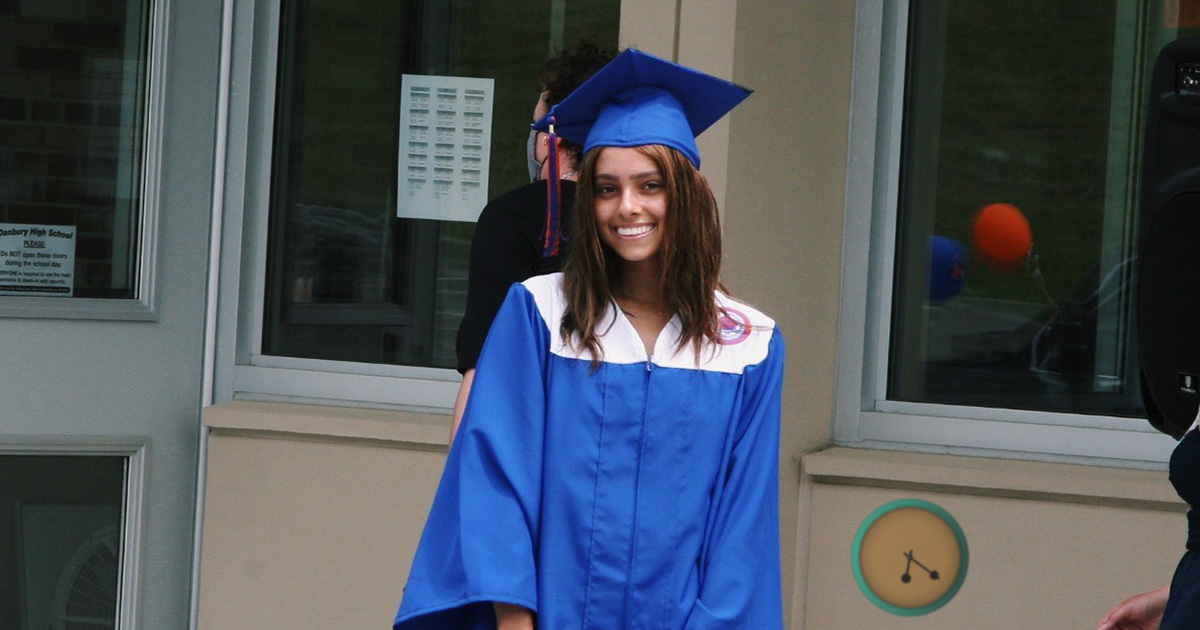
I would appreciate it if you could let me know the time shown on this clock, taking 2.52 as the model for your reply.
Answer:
6.21
